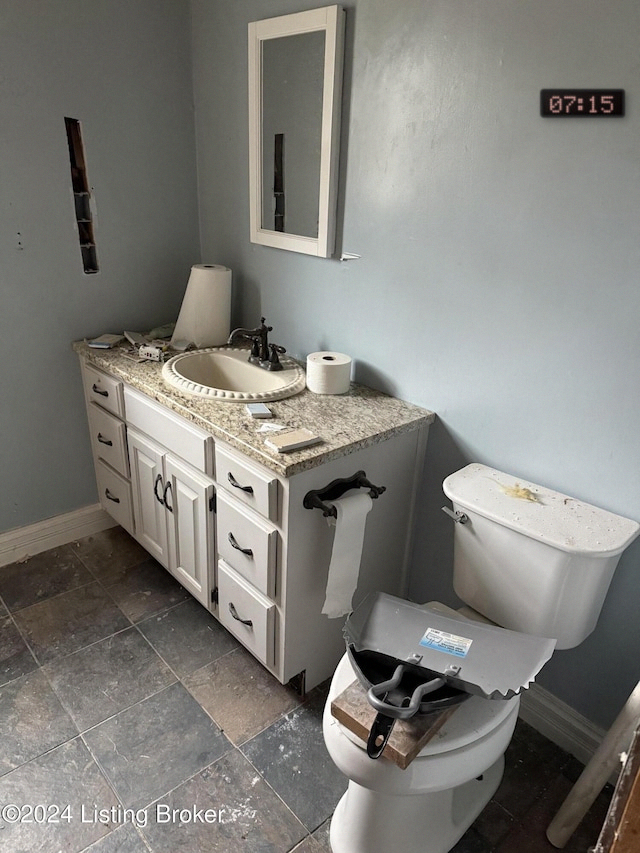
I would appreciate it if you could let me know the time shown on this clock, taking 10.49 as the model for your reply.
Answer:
7.15
